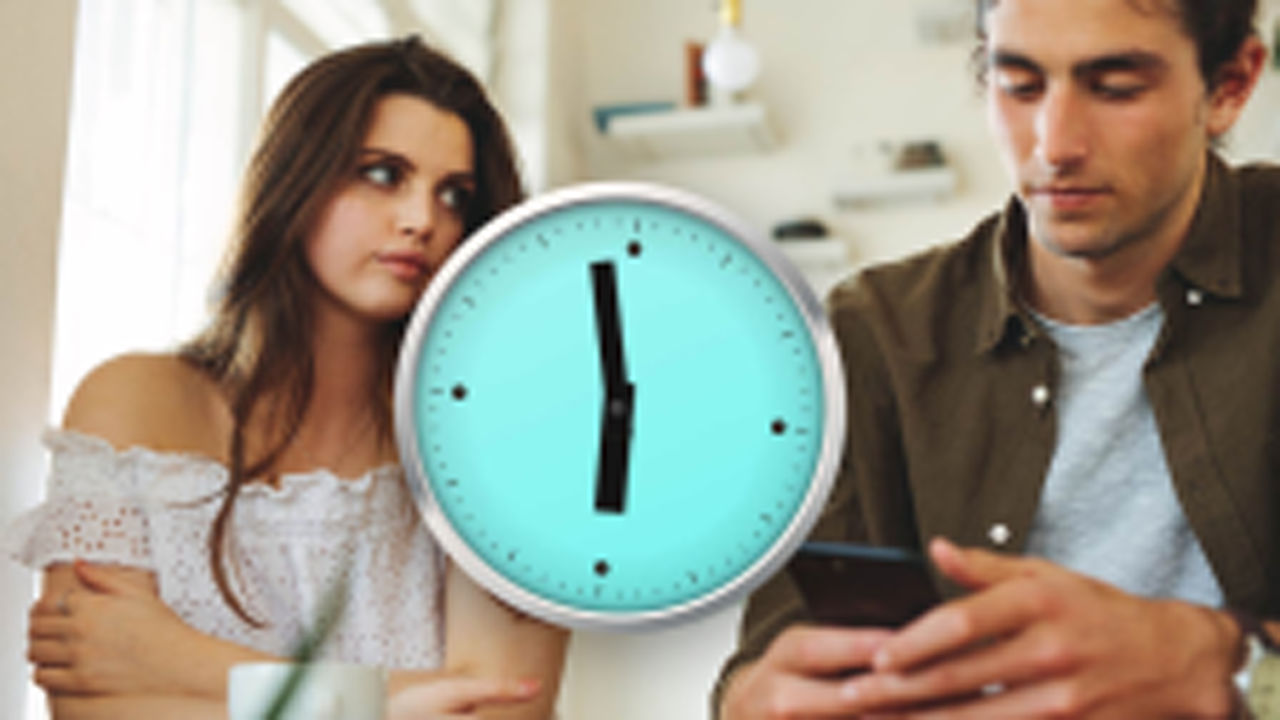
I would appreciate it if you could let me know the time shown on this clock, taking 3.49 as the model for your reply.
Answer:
5.58
